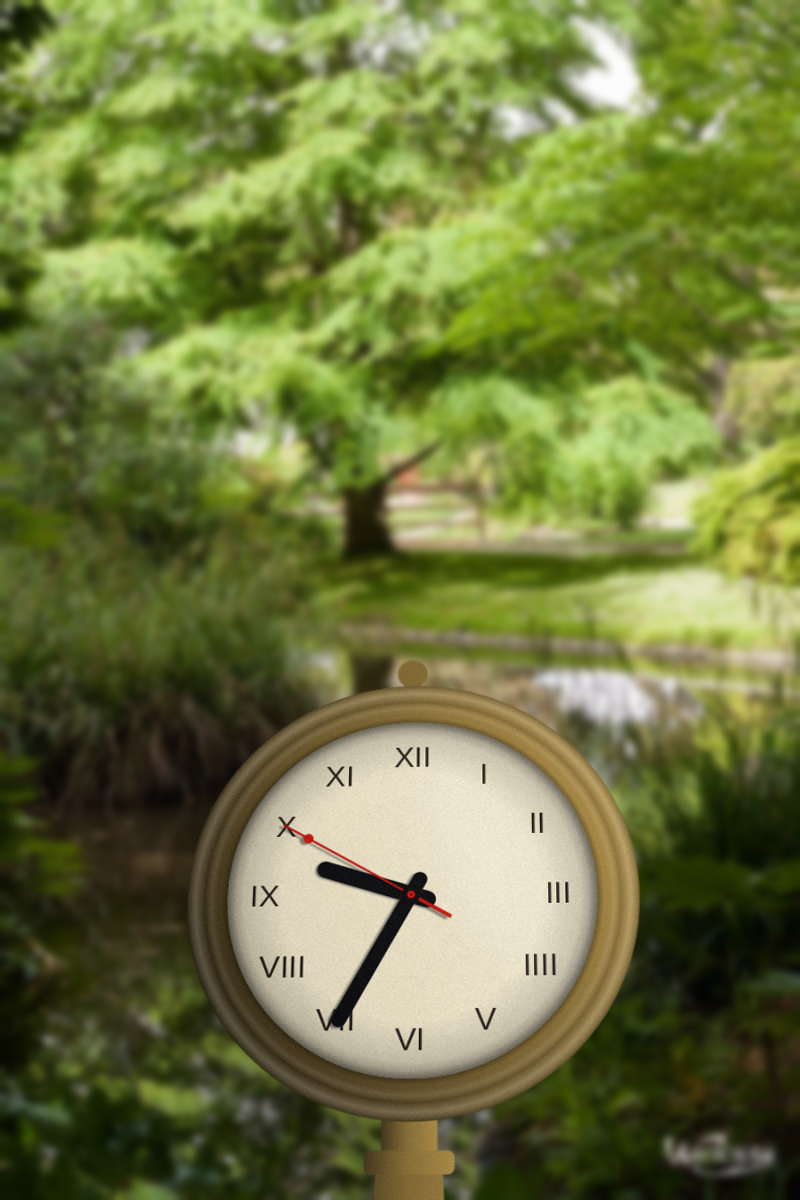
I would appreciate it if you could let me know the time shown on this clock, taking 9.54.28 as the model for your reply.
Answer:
9.34.50
